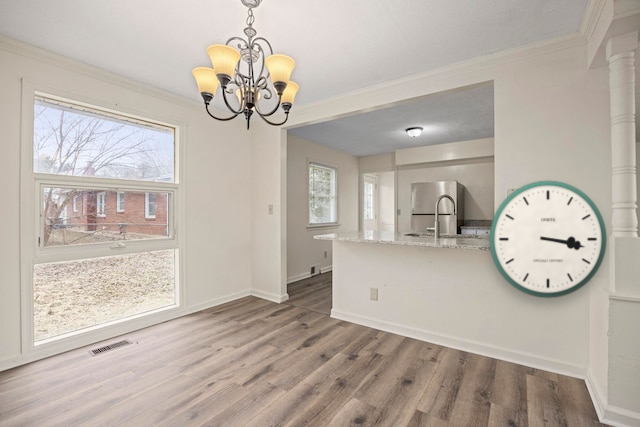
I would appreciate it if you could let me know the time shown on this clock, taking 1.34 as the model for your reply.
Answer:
3.17
